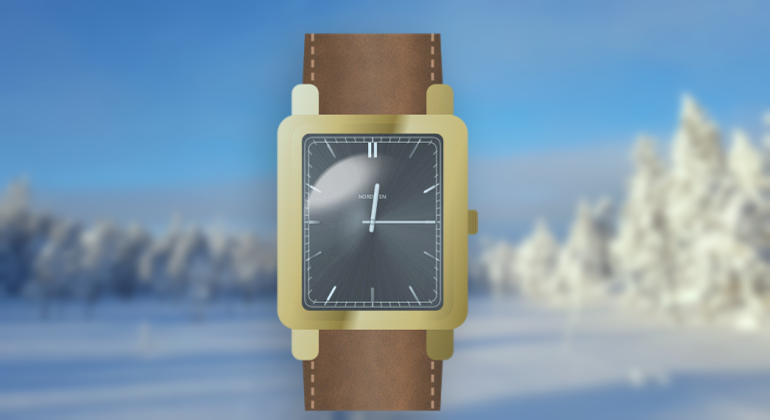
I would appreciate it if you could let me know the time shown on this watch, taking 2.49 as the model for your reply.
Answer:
12.15
